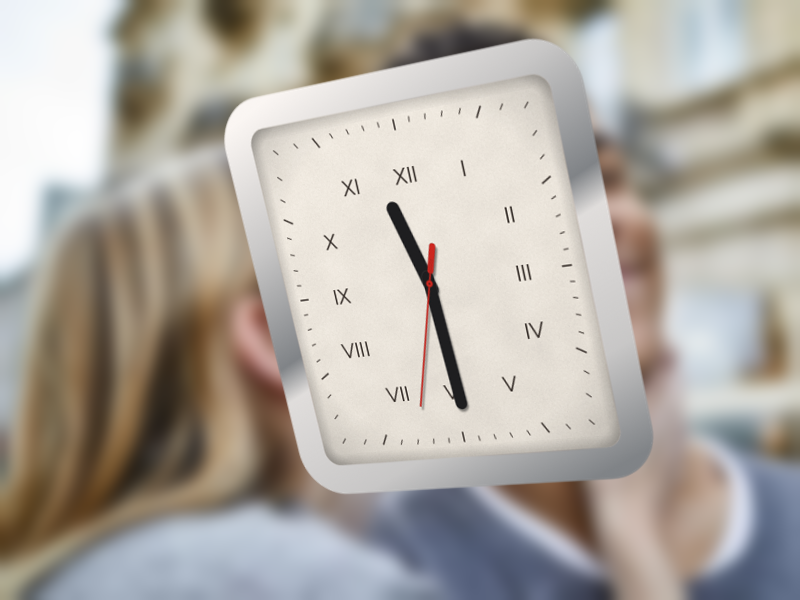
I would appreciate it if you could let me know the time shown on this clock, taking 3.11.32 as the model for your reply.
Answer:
11.29.33
